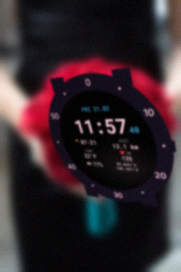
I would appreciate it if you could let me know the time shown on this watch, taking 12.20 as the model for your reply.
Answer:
11.57
